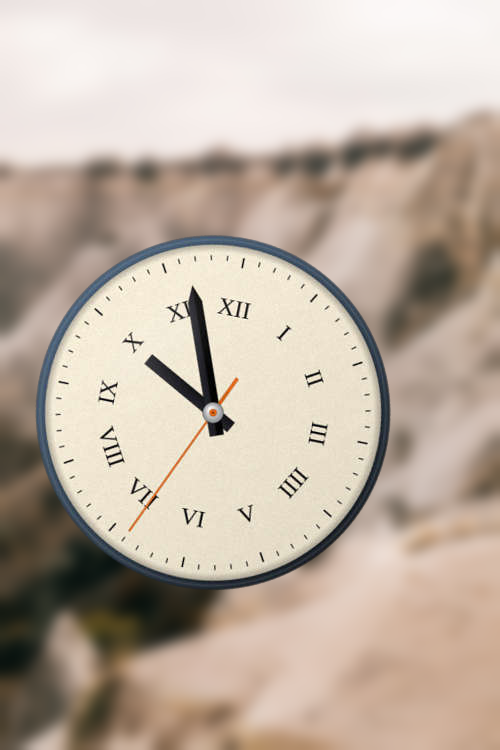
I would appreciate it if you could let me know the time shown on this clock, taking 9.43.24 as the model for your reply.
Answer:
9.56.34
